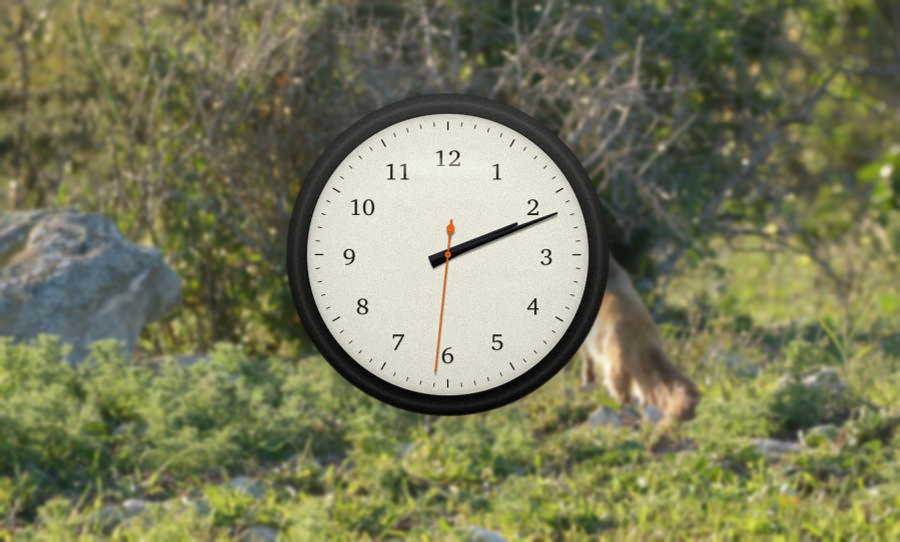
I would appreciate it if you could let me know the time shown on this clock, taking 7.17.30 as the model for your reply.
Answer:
2.11.31
